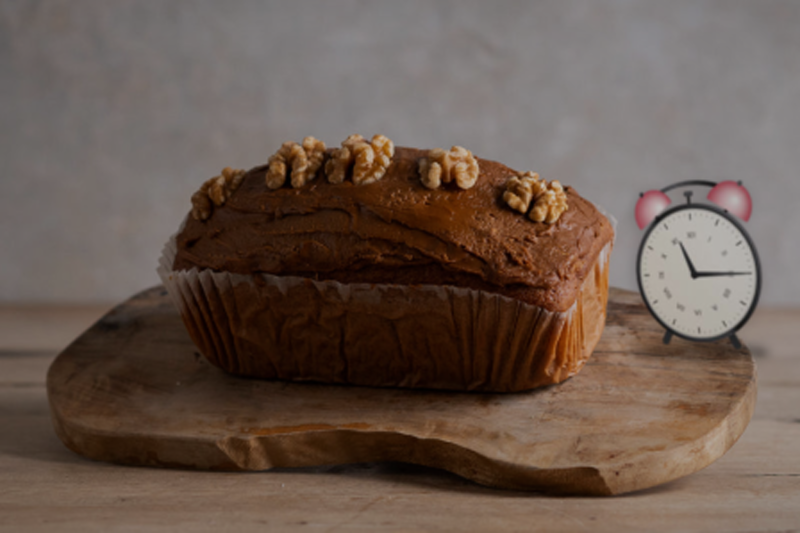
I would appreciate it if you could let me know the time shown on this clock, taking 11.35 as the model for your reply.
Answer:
11.15
